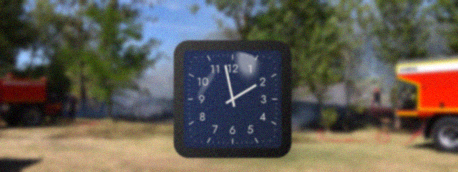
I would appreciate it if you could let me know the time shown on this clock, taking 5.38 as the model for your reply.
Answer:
1.58
